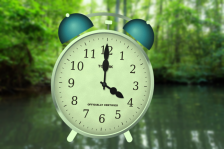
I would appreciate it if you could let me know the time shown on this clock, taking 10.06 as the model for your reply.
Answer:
4.00
